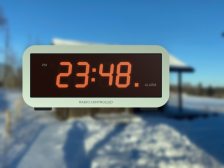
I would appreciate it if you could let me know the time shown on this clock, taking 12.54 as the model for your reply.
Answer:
23.48
